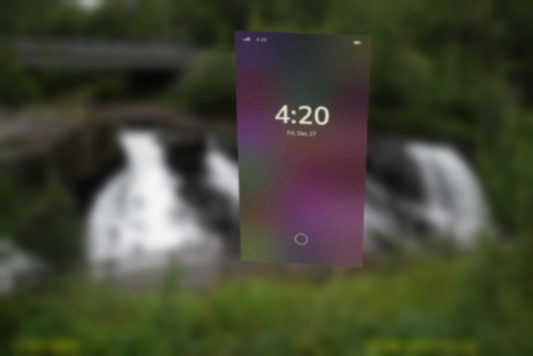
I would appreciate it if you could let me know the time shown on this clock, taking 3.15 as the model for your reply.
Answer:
4.20
